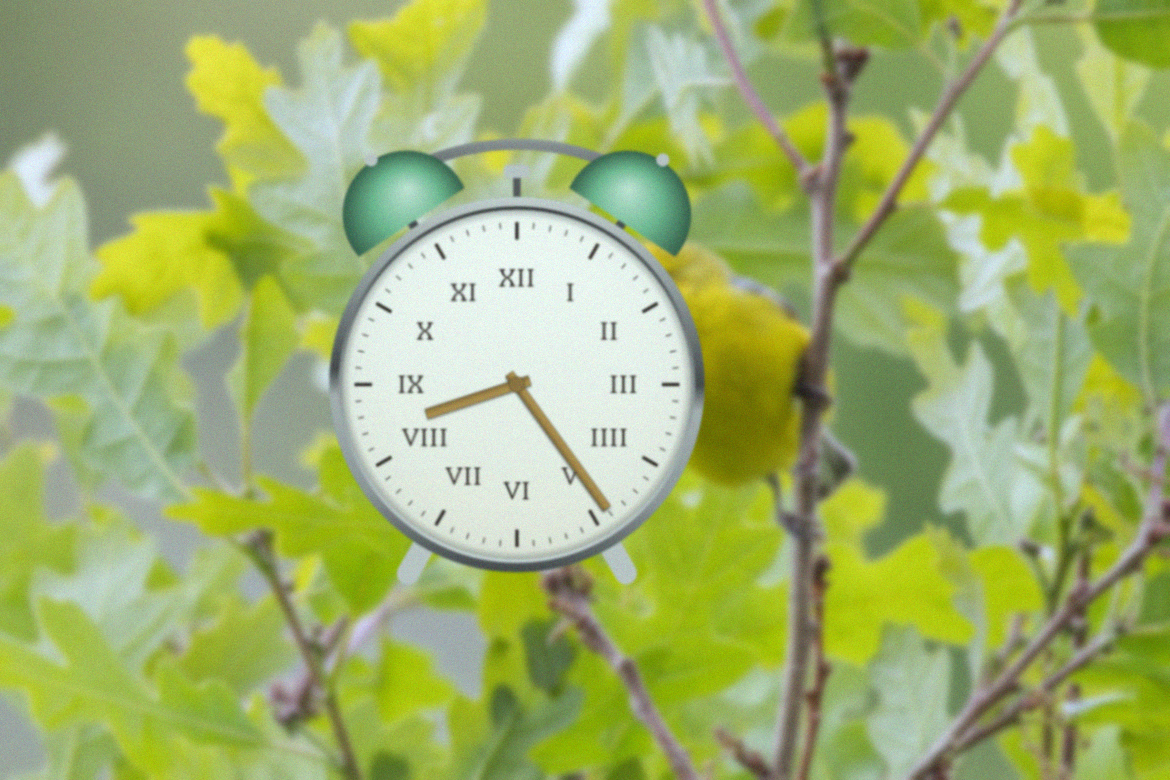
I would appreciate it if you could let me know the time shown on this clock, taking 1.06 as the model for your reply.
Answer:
8.24
